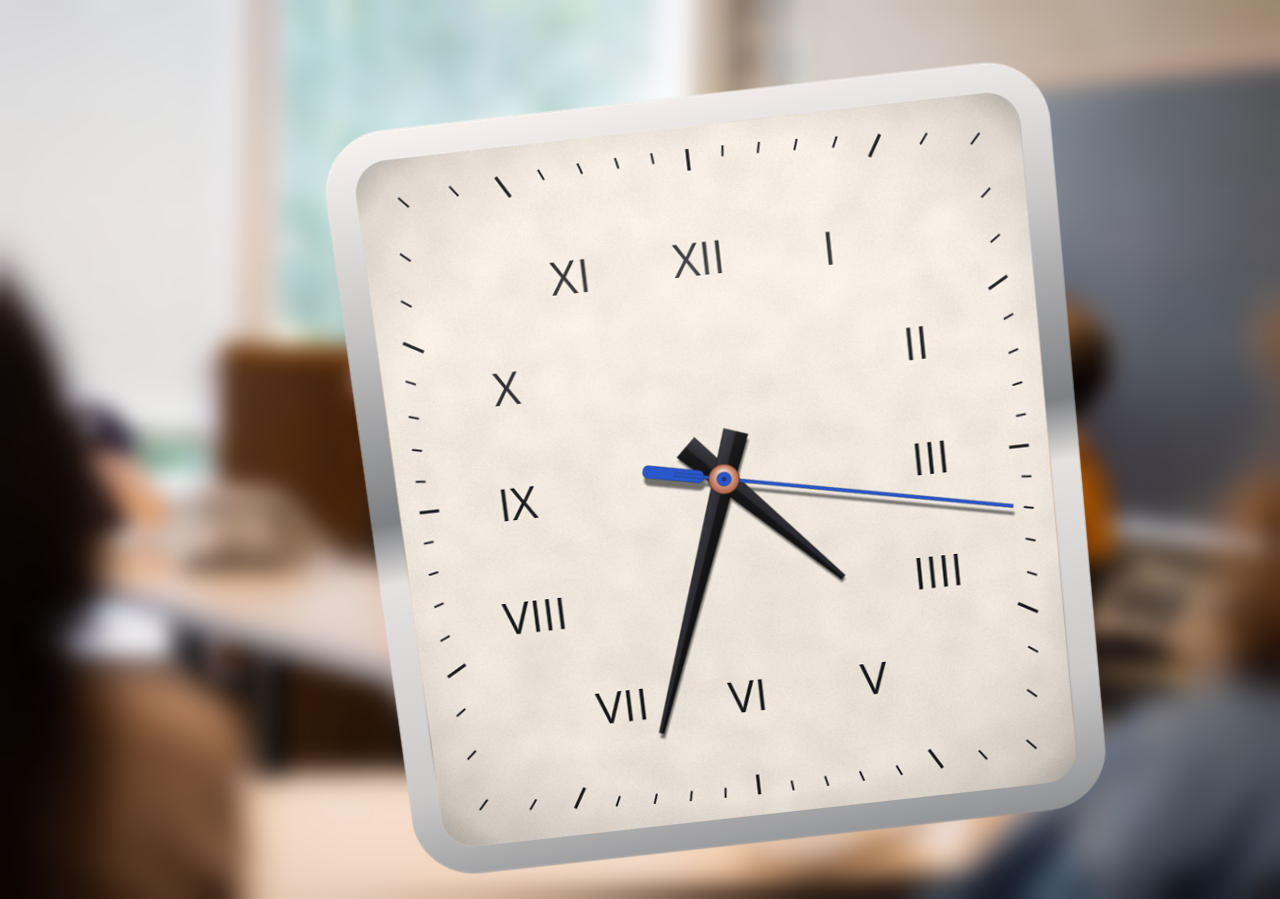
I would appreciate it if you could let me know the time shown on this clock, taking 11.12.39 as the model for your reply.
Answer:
4.33.17
